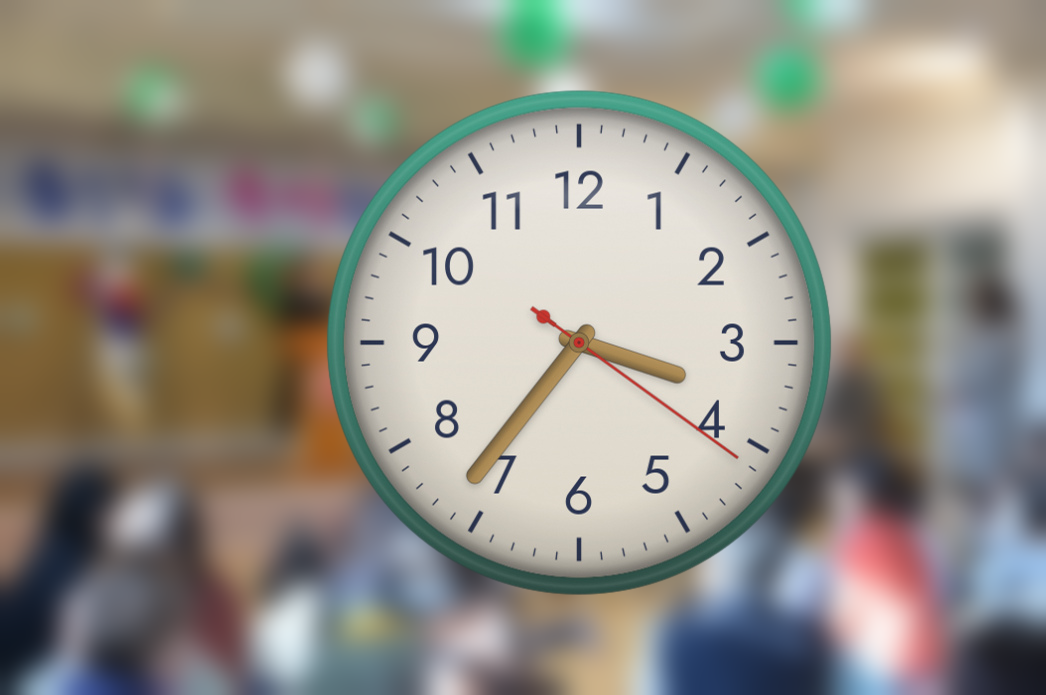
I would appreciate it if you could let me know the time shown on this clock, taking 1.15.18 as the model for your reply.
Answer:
3.36.21
